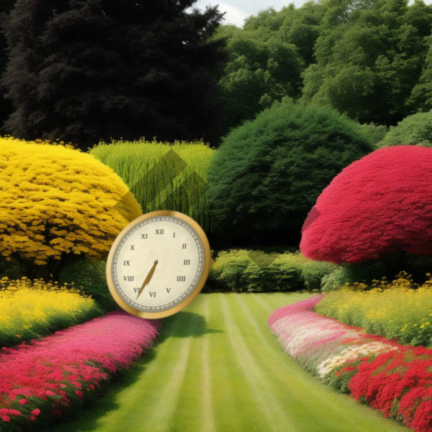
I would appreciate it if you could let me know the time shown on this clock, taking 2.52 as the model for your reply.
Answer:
6.34
